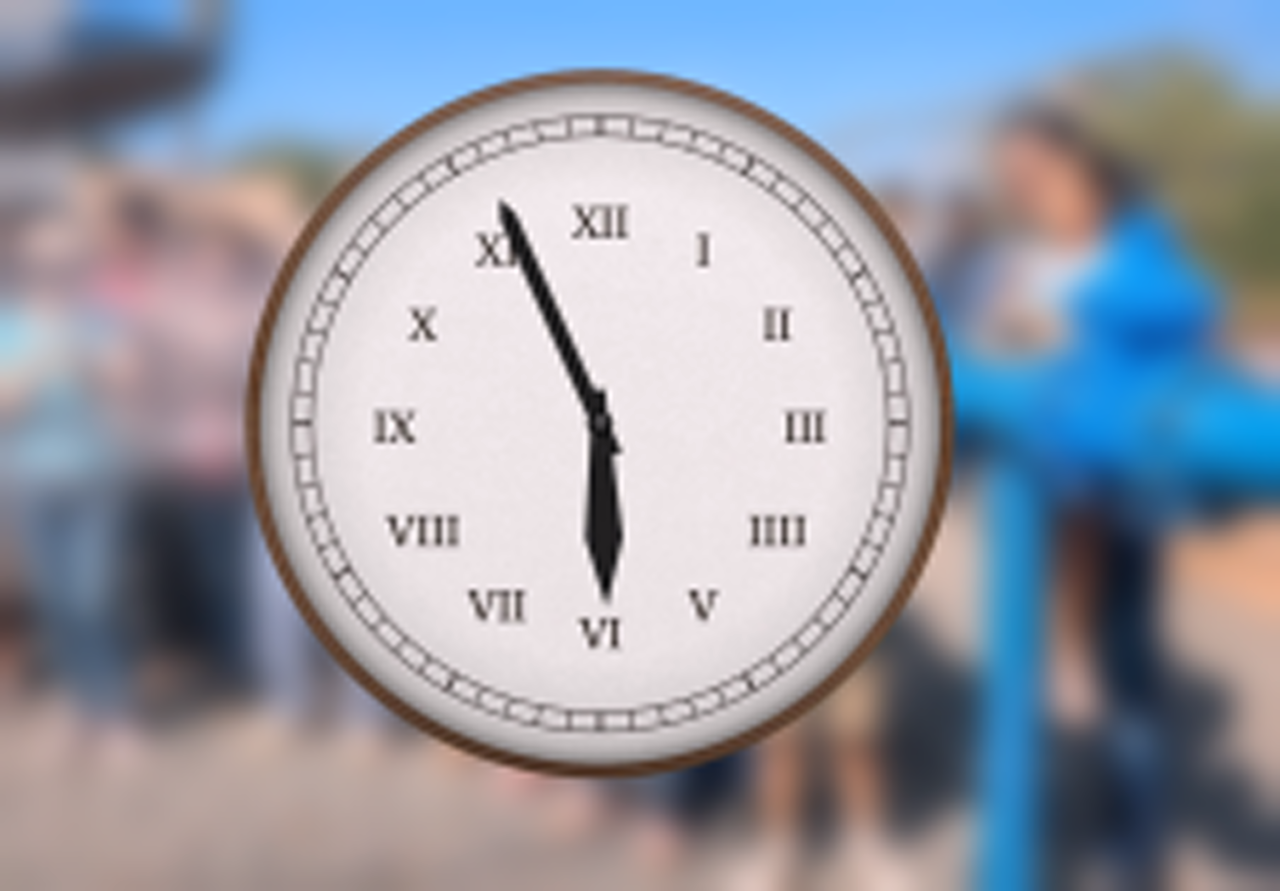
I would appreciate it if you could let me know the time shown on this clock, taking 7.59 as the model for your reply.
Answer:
5.56
